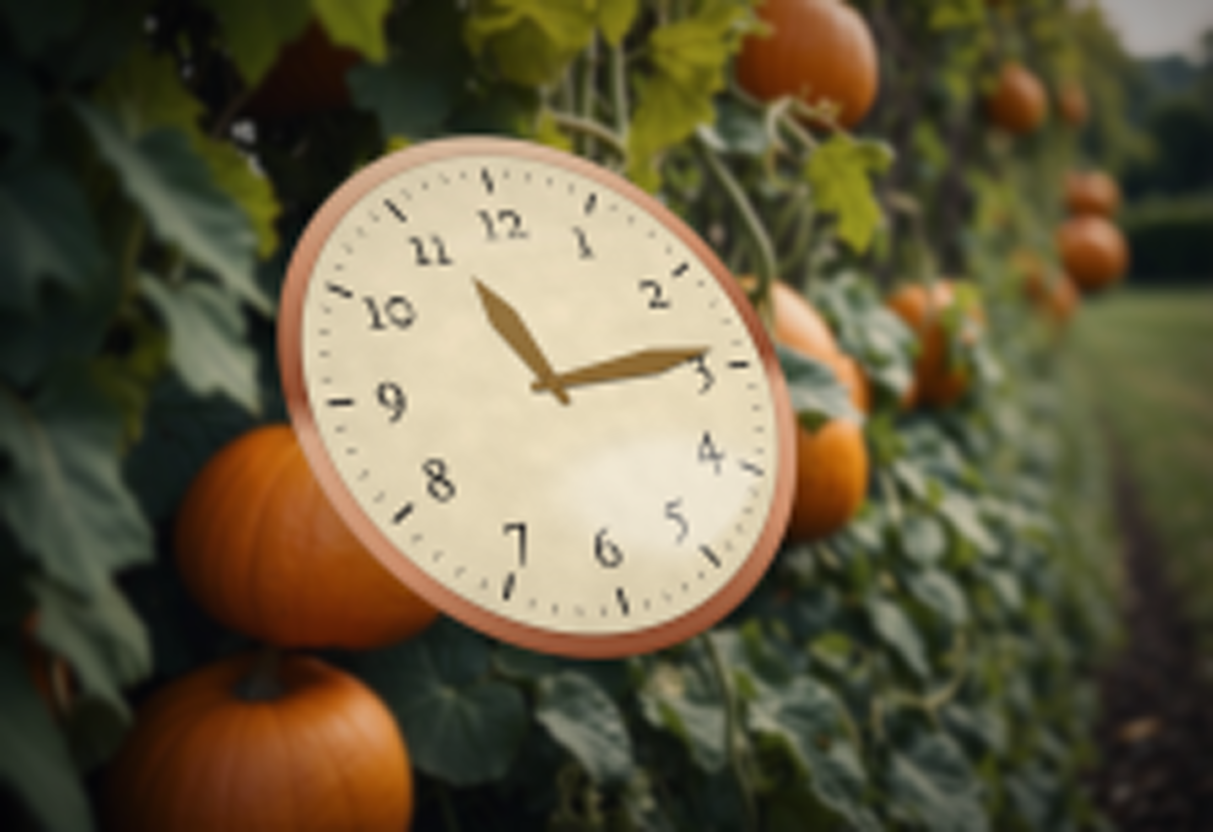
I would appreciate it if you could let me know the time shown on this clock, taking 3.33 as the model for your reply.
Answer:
11.14
